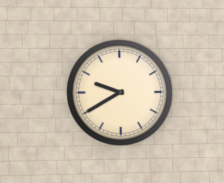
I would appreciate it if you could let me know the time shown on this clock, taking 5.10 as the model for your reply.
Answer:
9.40
